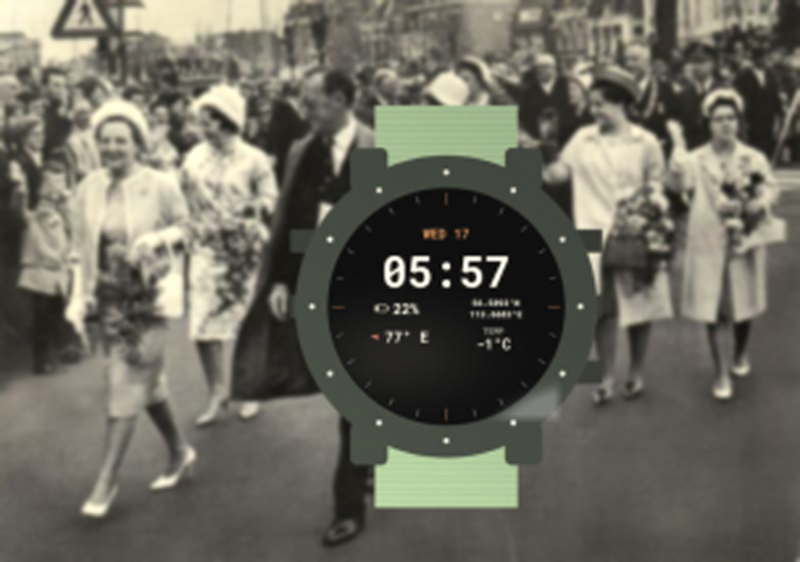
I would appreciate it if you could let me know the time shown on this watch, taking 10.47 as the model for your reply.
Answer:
5.57
